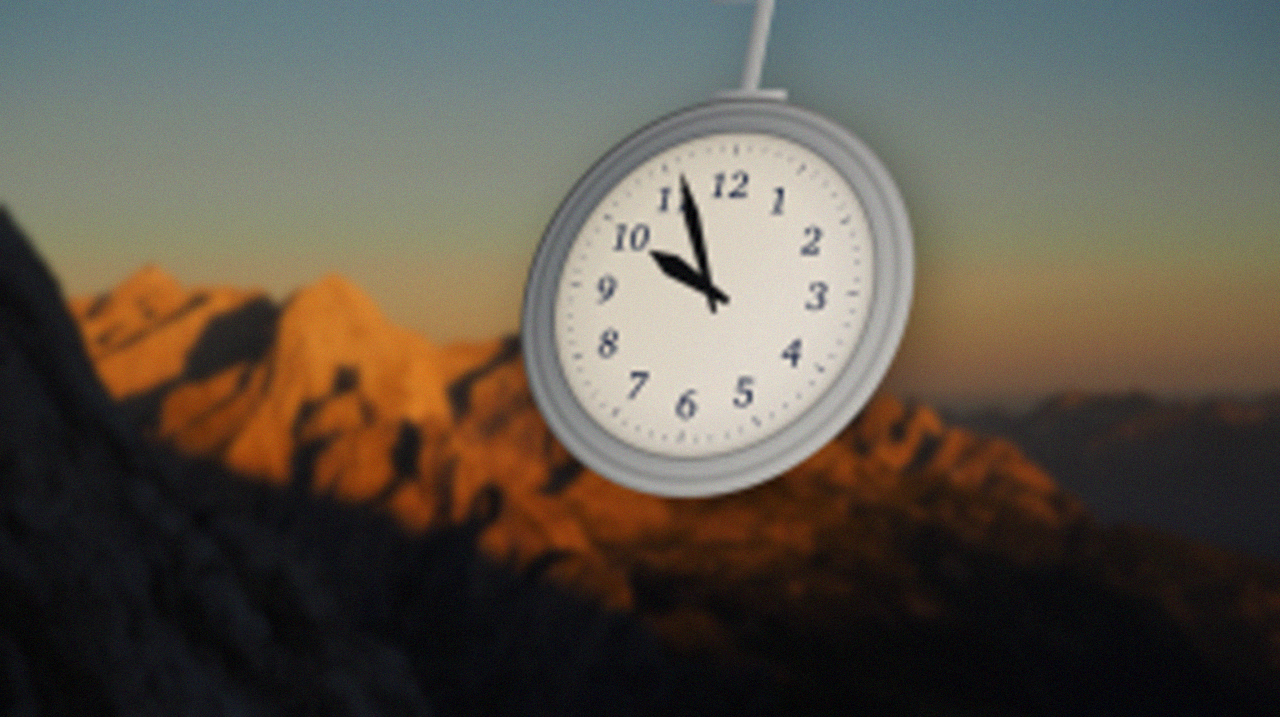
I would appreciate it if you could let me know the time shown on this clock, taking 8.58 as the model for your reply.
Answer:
9.56
